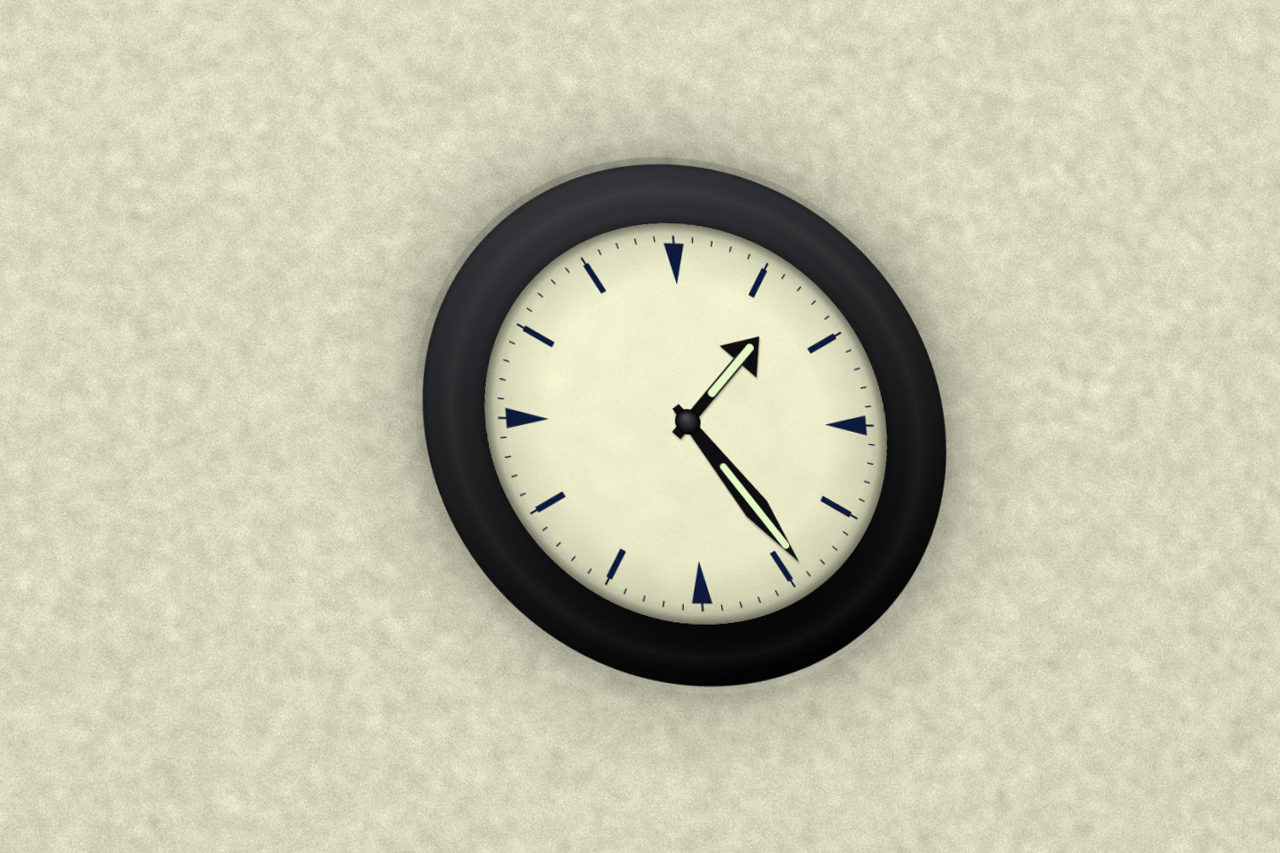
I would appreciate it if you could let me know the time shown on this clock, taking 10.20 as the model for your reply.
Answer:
1.24
